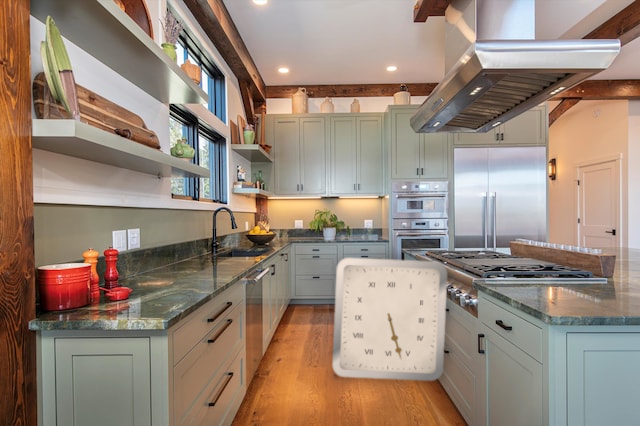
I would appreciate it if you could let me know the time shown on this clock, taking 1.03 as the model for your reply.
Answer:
5.27
